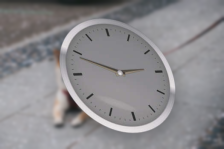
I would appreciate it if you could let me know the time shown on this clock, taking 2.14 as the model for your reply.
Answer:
2.49
